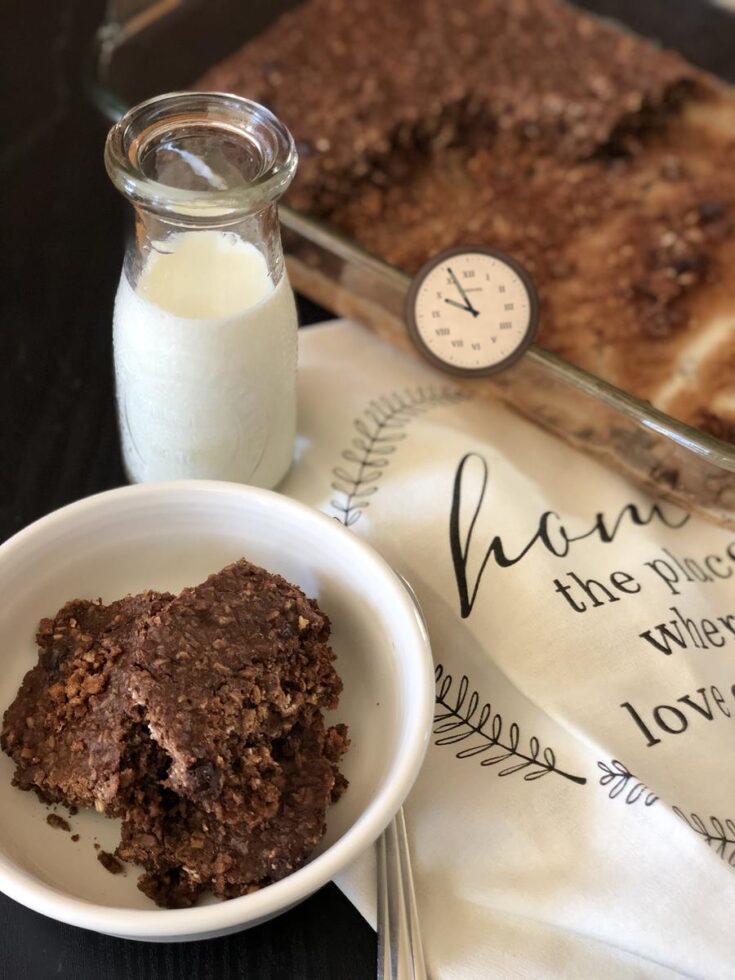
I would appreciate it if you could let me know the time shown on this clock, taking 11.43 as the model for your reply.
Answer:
9.56
